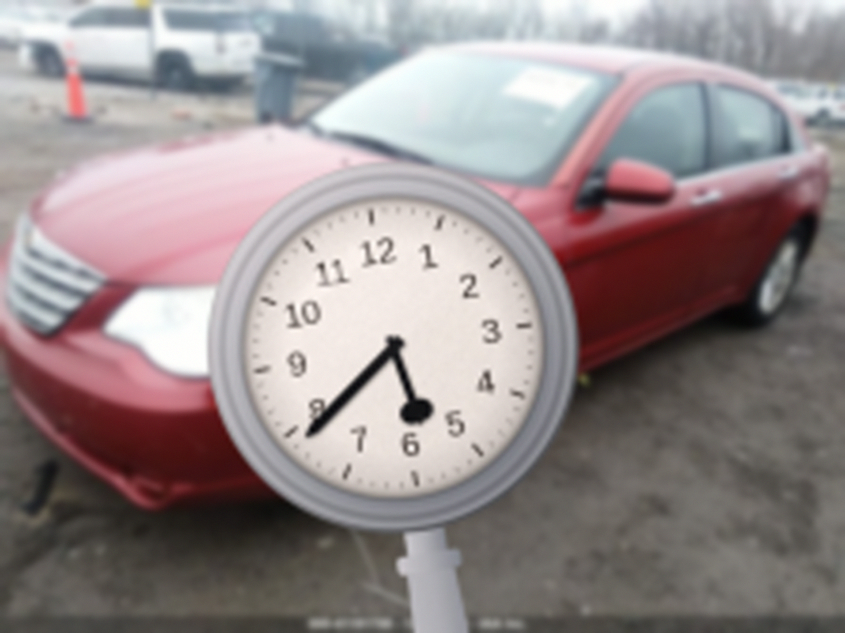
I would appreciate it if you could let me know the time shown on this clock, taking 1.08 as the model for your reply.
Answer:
5.39
